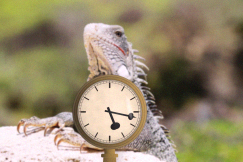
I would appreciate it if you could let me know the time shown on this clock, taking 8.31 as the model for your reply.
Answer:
5.17
